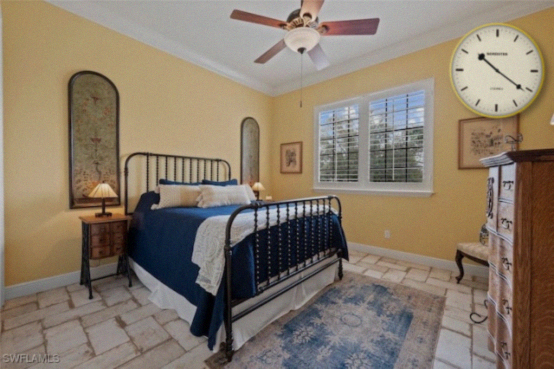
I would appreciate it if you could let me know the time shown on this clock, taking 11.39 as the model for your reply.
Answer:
10.21
